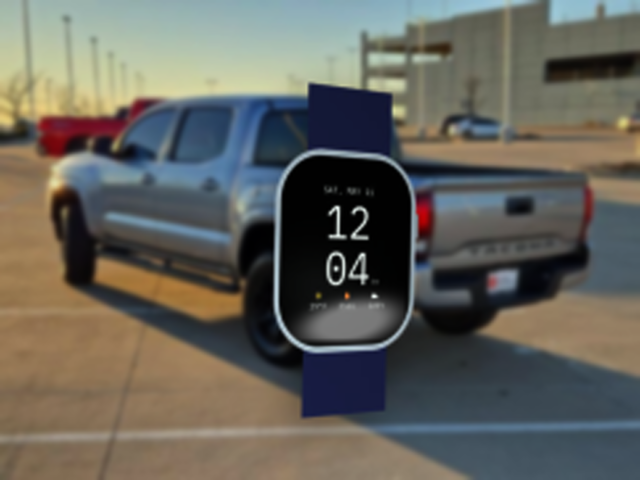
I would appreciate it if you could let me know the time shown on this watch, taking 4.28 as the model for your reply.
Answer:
12.04
